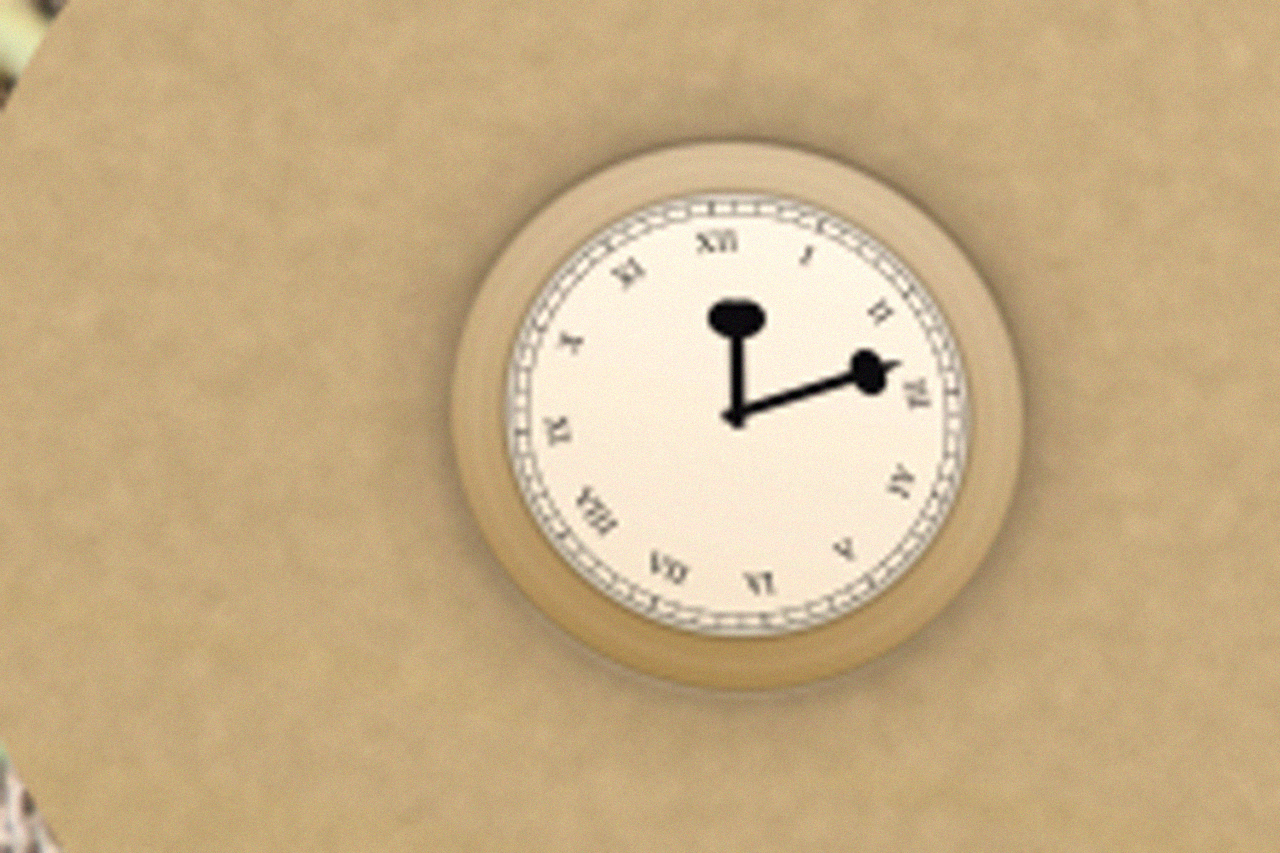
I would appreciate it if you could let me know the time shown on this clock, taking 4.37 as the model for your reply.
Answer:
12.13
